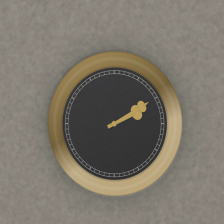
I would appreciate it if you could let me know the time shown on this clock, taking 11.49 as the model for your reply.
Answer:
2.10
